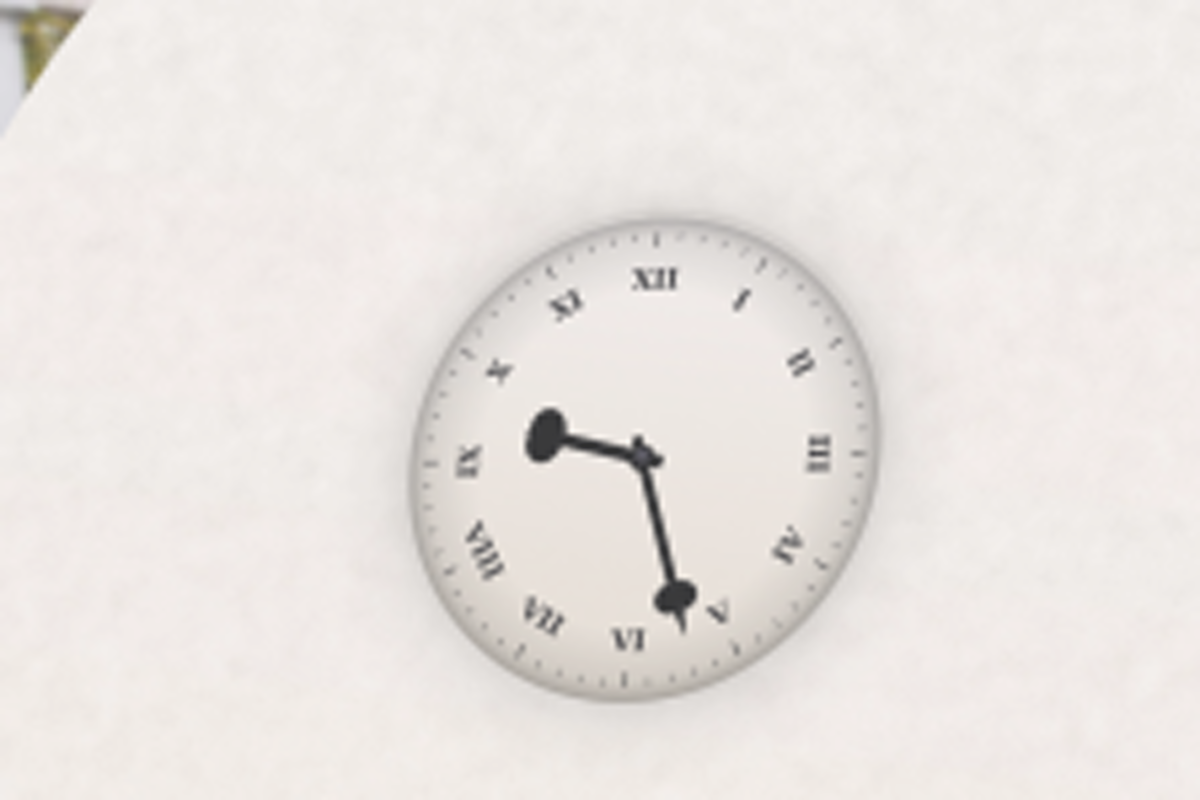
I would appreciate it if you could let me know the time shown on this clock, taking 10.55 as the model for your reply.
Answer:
9.27
